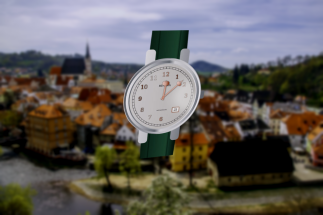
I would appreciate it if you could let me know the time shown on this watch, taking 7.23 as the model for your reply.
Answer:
12.08
